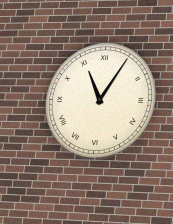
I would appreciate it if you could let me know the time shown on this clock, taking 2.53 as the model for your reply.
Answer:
11.05
